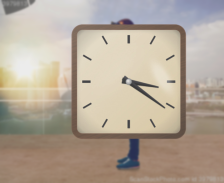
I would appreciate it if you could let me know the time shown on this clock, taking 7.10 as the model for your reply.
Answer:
3.21
